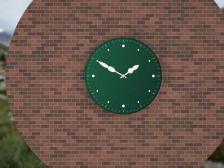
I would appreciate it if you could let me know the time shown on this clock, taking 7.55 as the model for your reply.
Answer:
1.50
